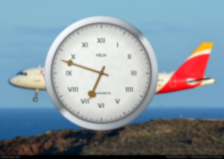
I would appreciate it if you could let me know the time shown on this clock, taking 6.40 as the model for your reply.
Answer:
6.48
